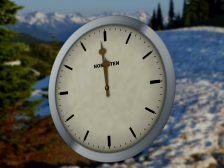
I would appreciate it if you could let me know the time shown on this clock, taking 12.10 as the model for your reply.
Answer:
11.59
